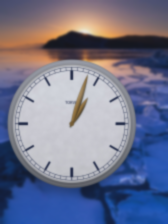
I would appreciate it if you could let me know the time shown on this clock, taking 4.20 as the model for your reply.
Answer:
1.03
